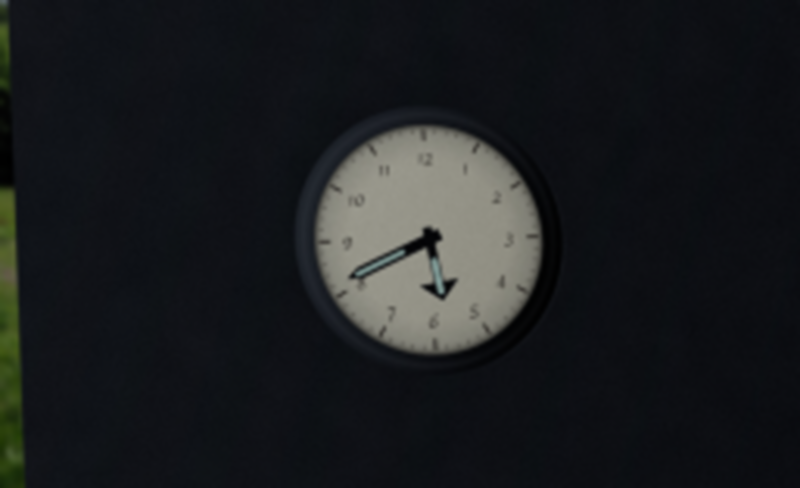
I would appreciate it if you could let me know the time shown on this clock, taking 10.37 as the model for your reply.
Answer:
5.41
